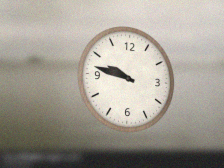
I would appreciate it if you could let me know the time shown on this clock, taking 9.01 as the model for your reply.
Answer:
9.47
